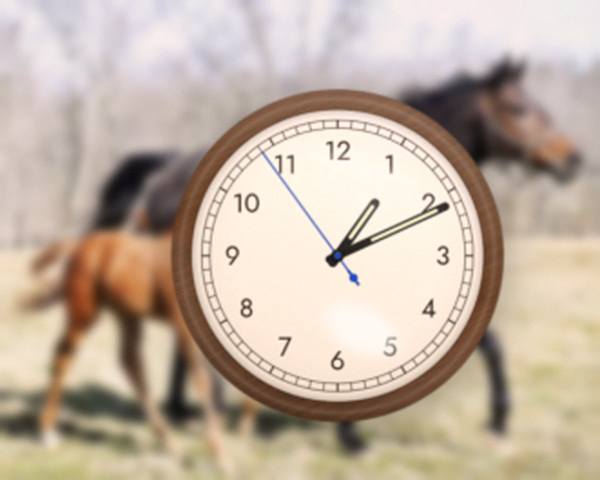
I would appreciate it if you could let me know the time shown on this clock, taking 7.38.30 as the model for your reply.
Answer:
1.10.54
